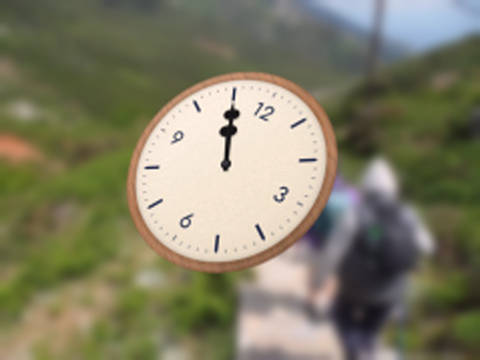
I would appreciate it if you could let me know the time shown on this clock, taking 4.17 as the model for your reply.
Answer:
10.55
